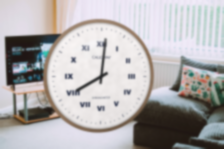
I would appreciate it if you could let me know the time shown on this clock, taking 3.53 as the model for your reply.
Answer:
8.01
